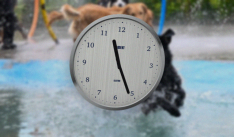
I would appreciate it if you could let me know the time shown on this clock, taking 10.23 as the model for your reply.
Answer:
11.26
